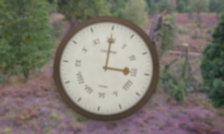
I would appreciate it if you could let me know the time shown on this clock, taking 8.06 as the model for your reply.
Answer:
3.00
